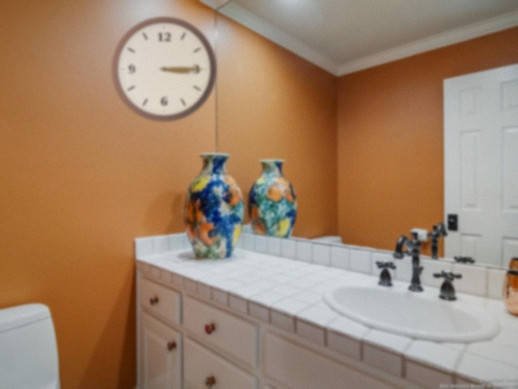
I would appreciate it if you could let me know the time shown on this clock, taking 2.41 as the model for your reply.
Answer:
3.15
